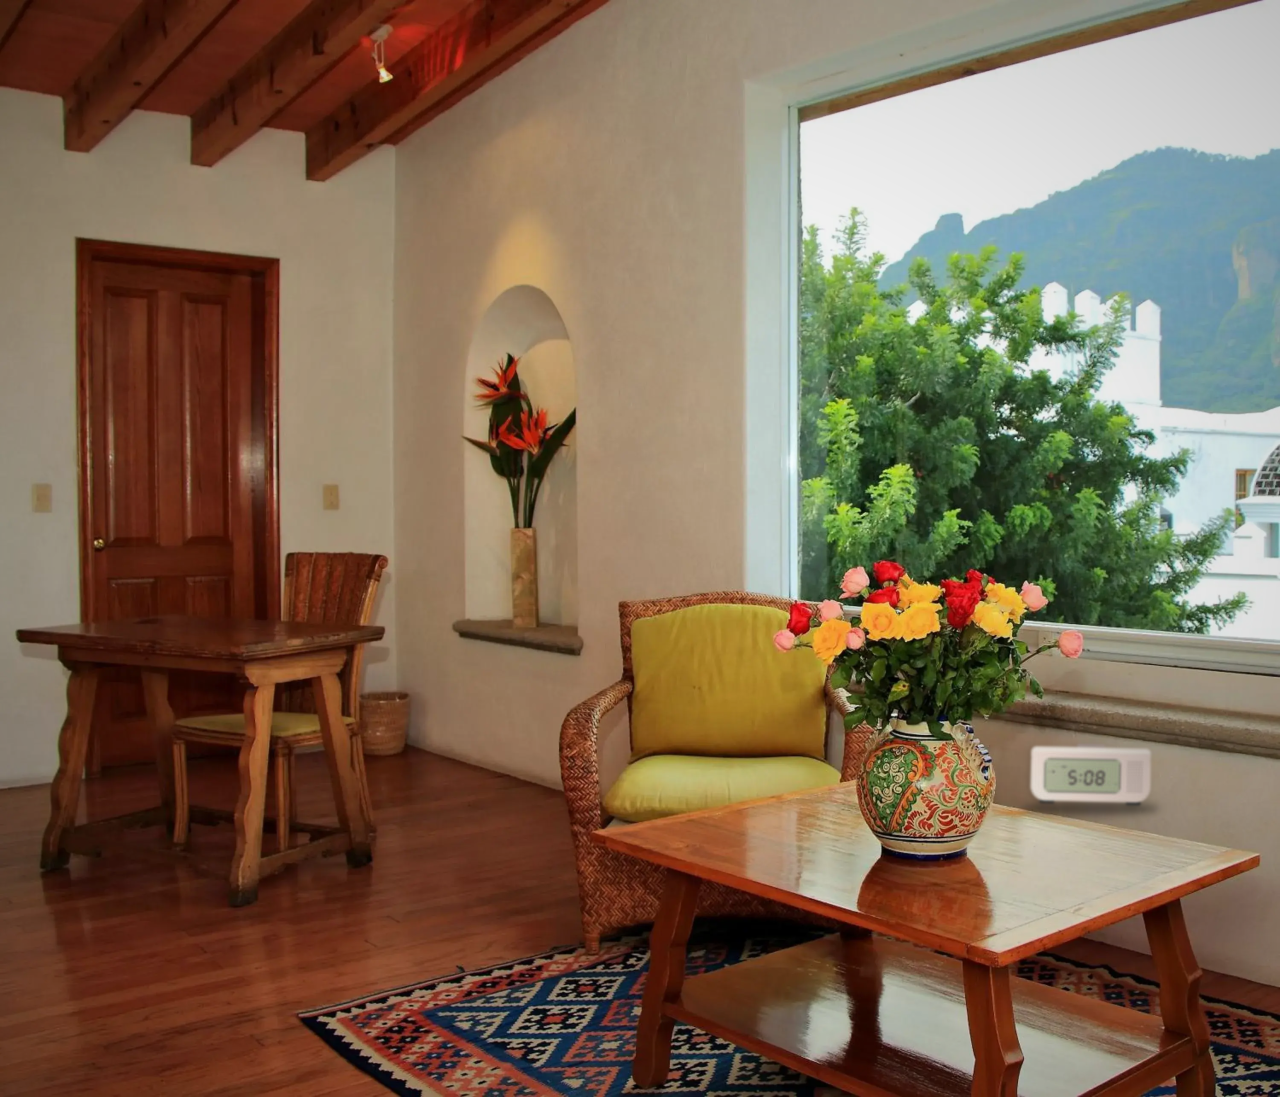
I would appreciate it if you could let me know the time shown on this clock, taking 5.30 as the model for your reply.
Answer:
5.08
